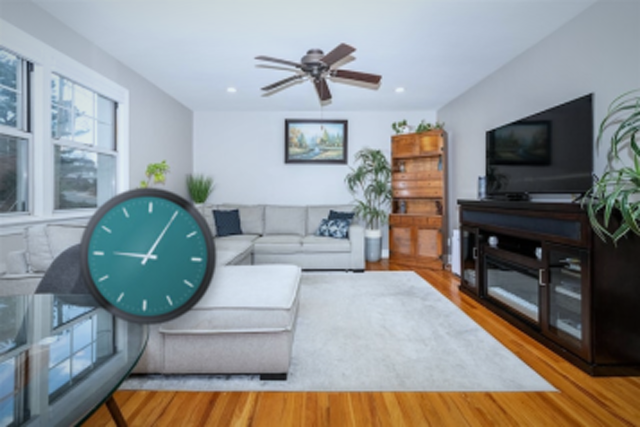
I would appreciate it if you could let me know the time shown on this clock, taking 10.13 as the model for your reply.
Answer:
9.05
